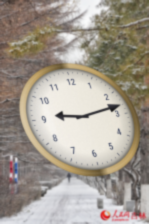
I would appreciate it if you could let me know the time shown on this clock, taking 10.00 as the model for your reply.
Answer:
9.13
